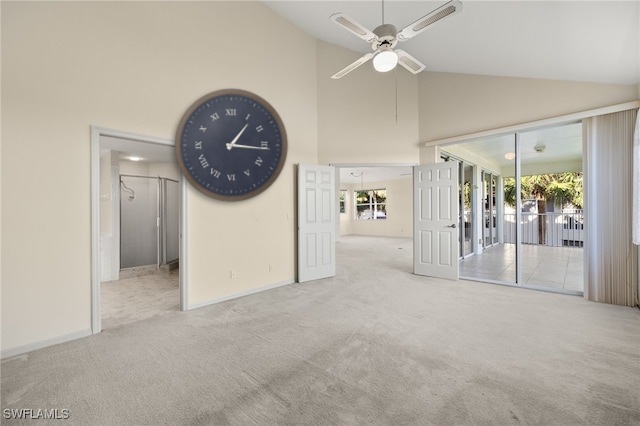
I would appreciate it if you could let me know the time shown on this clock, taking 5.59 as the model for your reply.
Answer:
1.16
